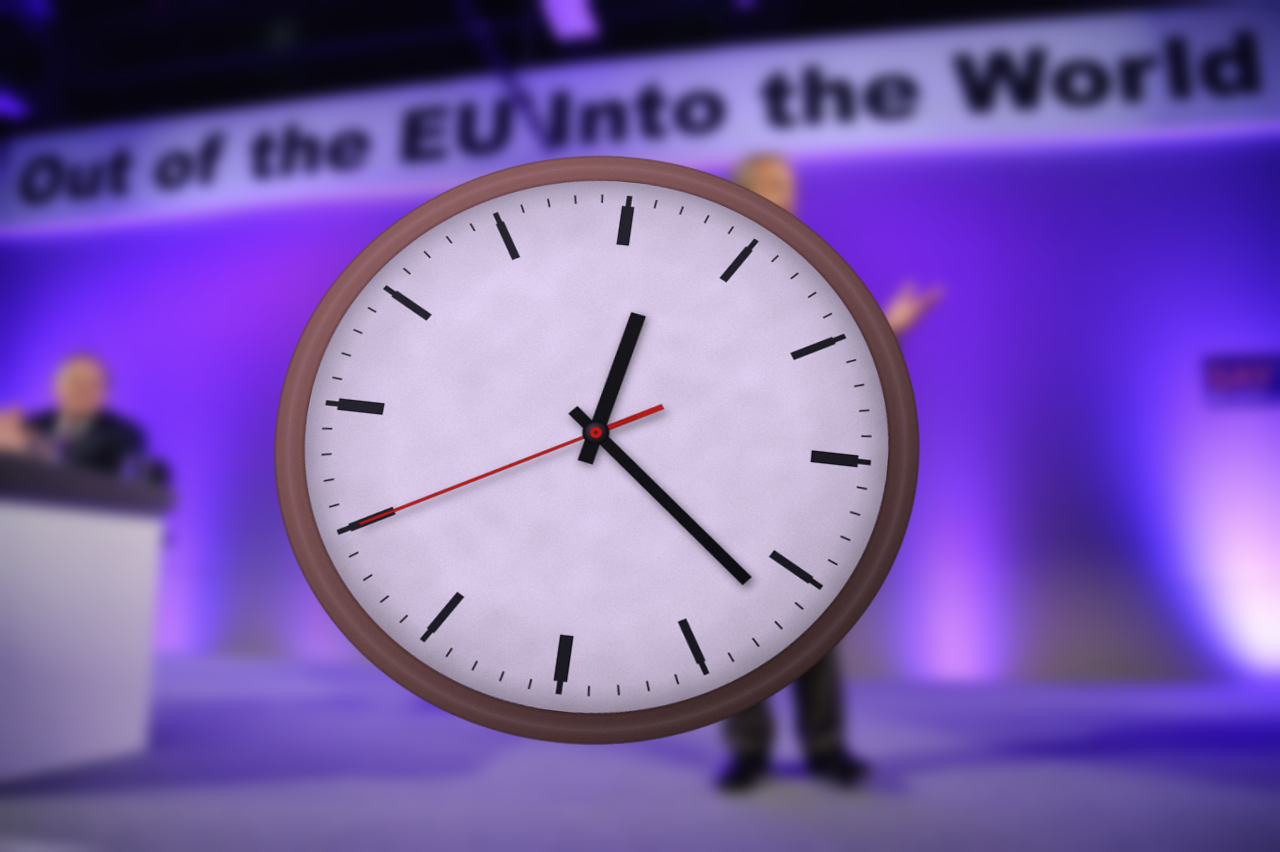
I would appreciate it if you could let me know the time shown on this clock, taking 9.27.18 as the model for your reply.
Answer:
12.21.40
